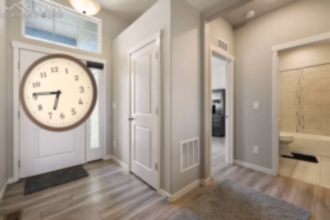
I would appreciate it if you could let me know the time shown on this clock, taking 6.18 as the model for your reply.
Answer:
6.46
